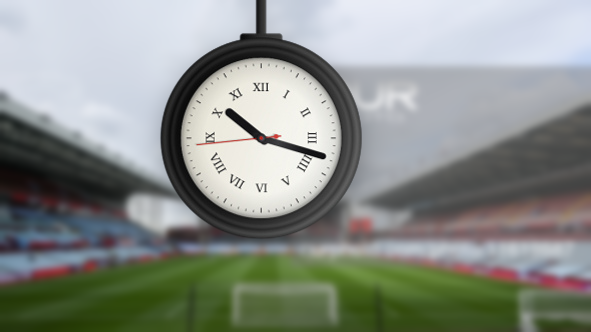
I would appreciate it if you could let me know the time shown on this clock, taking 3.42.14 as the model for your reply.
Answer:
10.17.44
